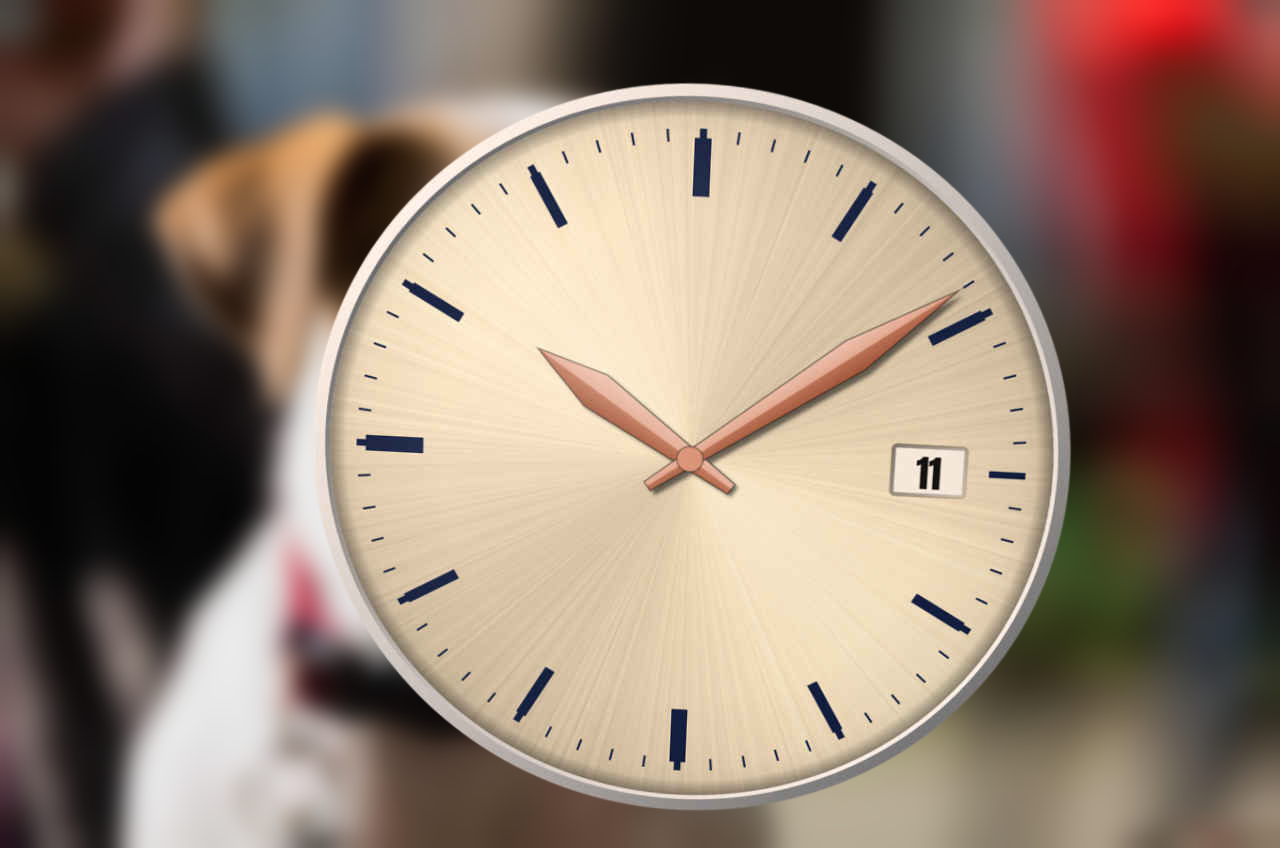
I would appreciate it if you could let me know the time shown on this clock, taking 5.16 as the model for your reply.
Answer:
10.09
